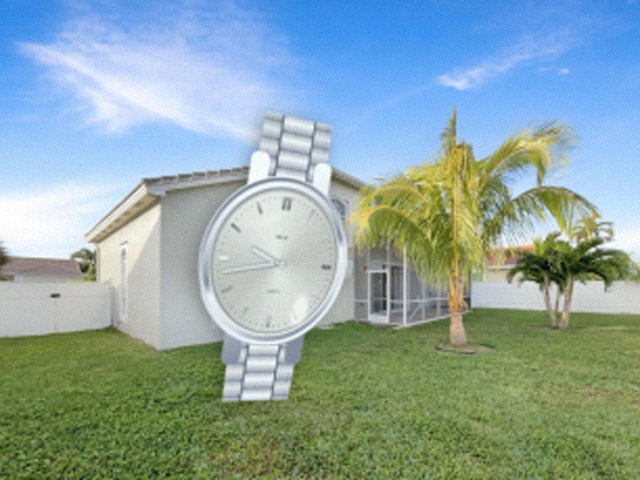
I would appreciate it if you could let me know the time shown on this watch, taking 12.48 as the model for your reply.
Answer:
9.43
